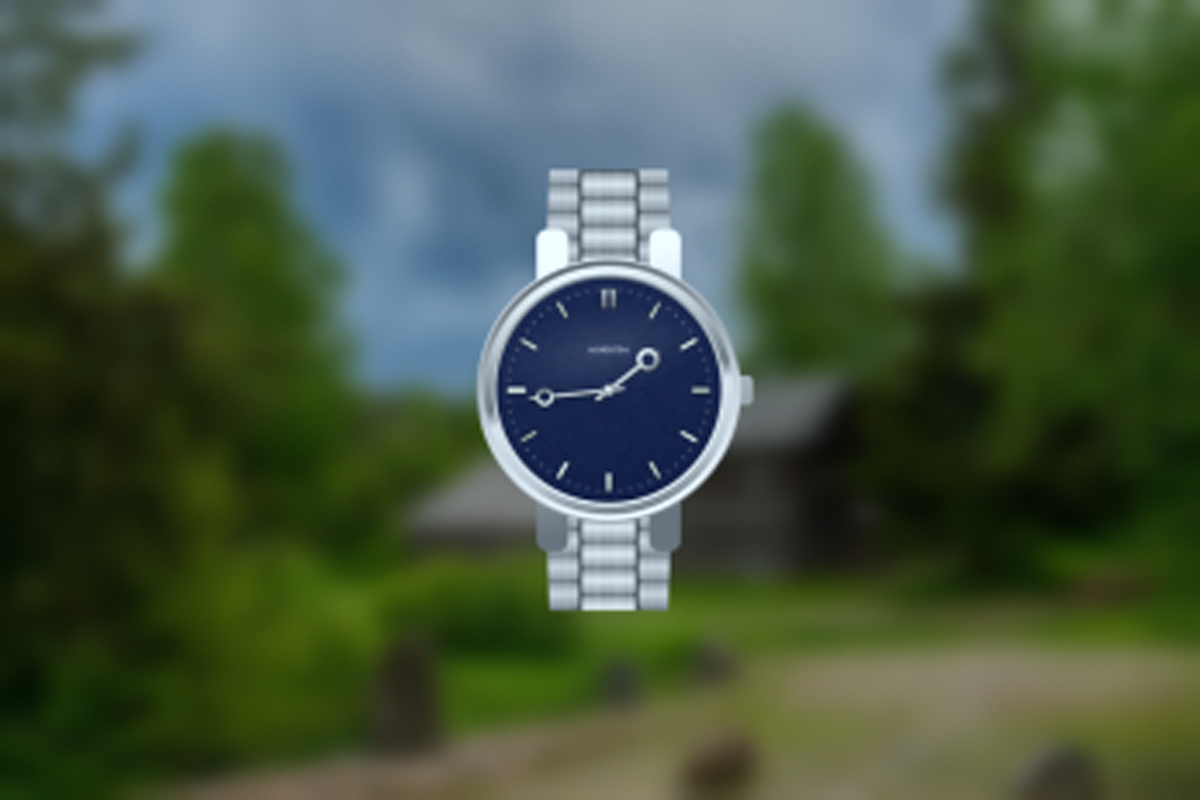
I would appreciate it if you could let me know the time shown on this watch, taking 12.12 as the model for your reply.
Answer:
1.44
